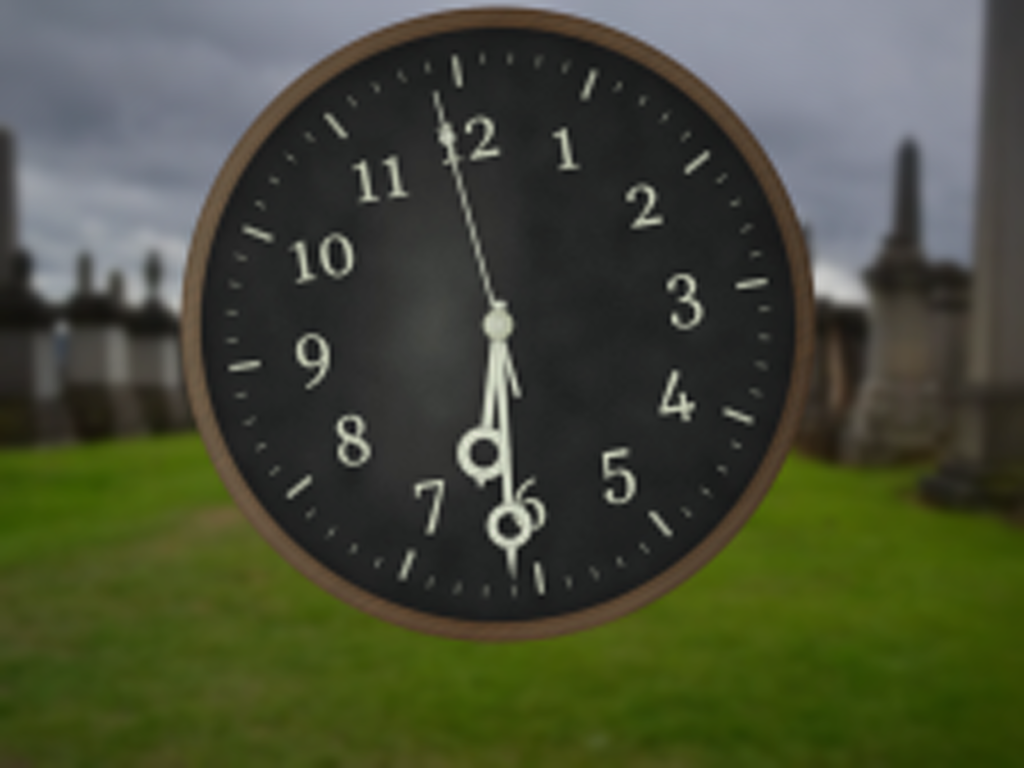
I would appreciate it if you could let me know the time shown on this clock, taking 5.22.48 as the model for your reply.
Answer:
6.30.59
